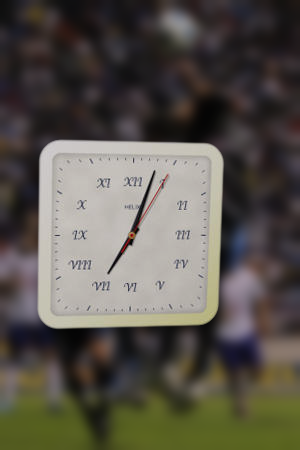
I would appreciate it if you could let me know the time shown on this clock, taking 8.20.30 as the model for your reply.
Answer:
7.03.05
